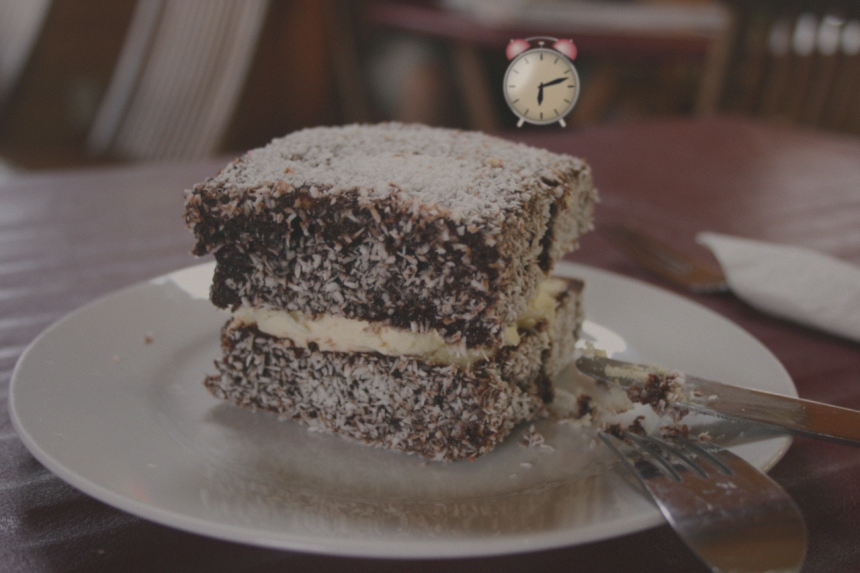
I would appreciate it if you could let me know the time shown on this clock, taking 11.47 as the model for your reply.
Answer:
6.12
